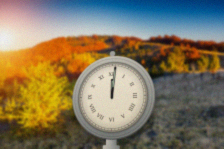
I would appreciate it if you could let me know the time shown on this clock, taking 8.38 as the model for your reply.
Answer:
12.01
